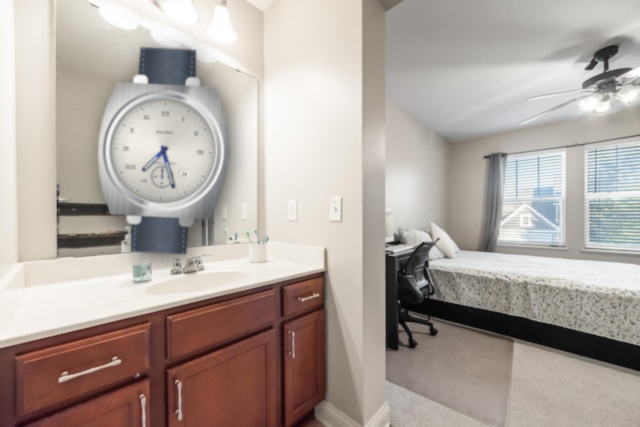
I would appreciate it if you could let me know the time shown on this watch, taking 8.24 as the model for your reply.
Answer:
7.27
